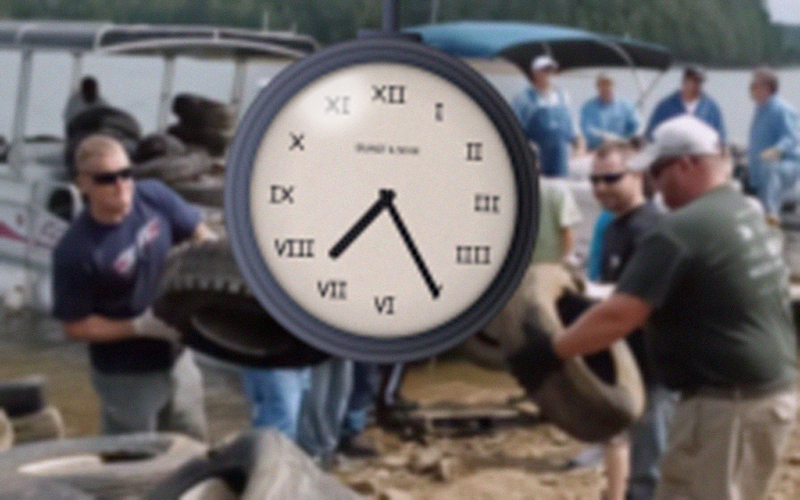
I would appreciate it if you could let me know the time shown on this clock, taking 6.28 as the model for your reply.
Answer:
7.25
